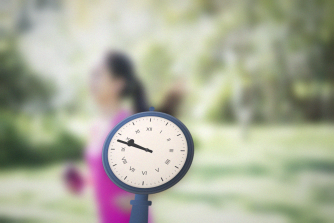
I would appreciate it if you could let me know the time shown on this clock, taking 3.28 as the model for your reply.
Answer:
9.48
